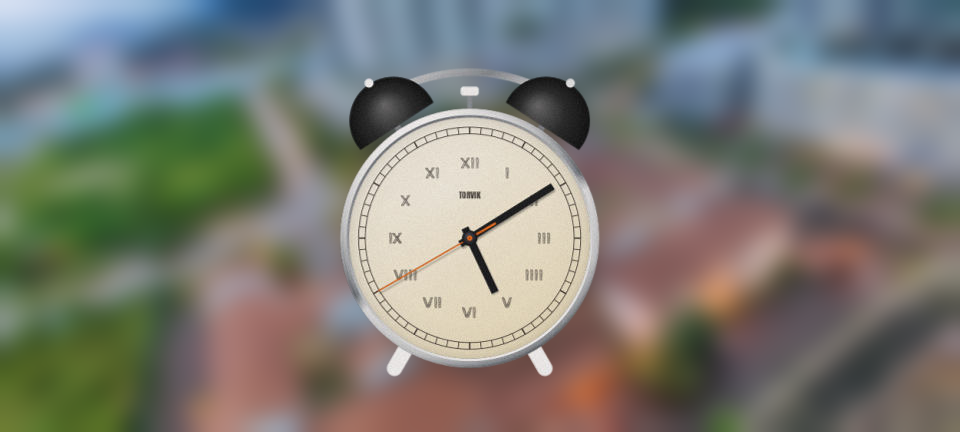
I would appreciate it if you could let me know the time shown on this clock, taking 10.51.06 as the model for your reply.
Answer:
5.09.40
